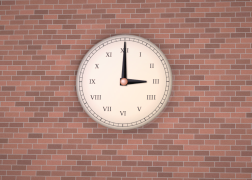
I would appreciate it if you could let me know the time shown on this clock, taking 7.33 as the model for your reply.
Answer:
3.00
